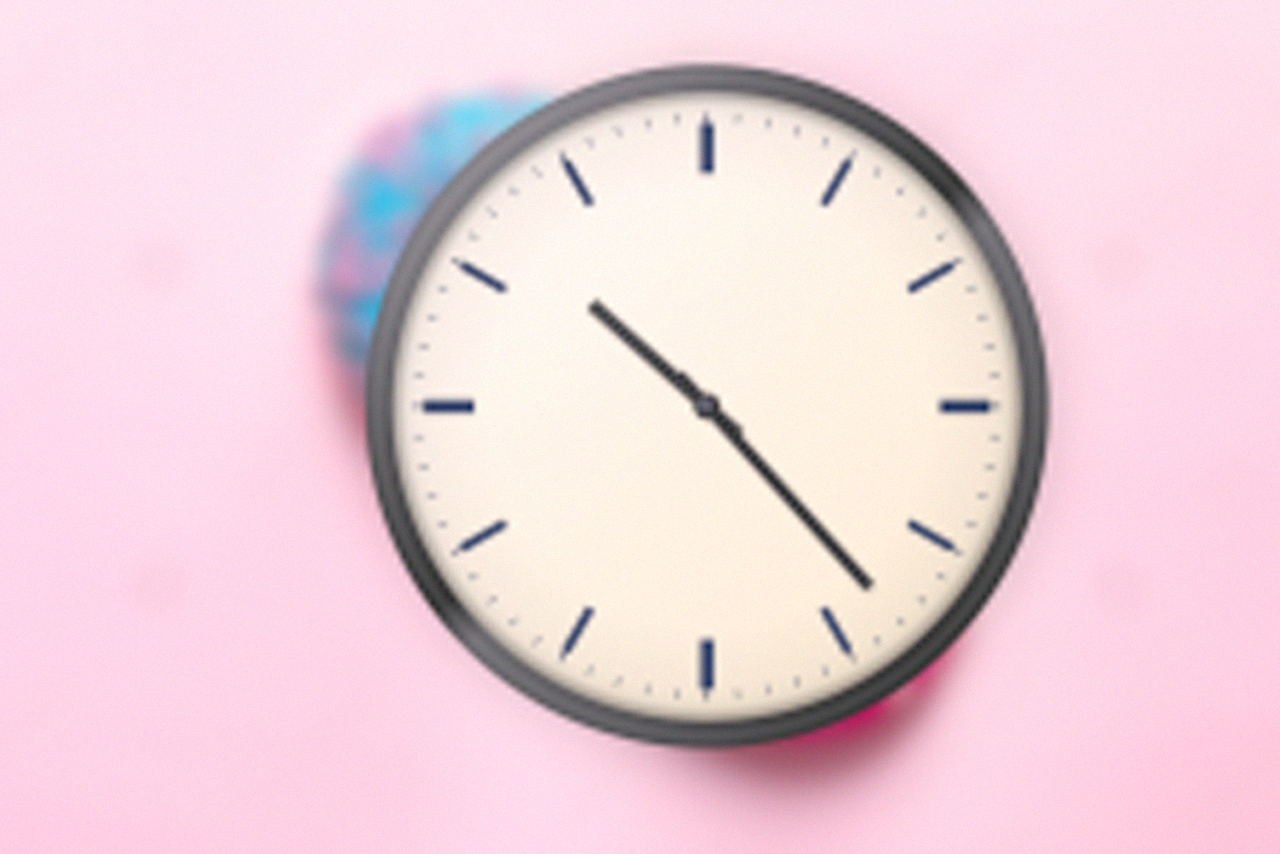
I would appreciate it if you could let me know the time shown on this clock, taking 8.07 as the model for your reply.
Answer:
10.23
